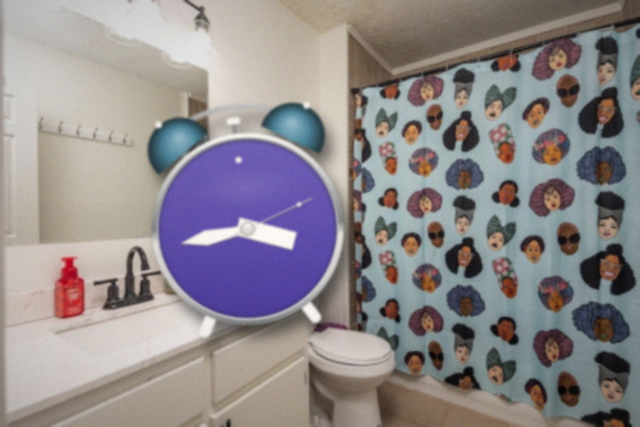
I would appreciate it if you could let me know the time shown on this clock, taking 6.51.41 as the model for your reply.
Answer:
3.44.12
